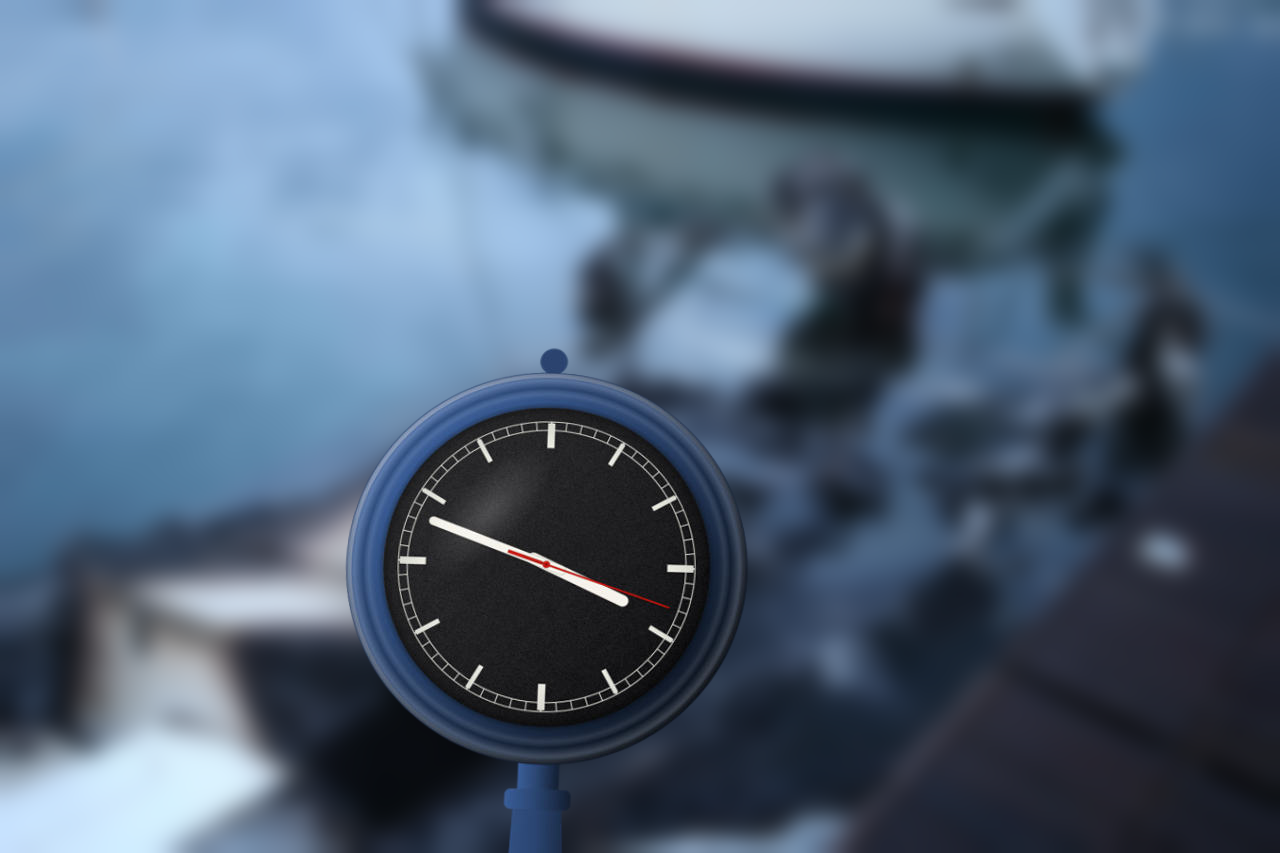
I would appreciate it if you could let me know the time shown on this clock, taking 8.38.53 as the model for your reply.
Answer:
3.48.18
